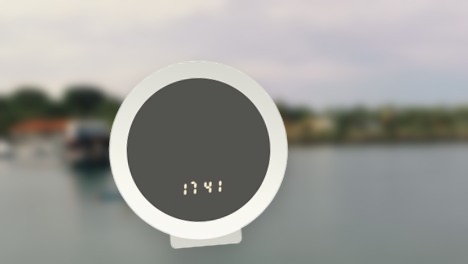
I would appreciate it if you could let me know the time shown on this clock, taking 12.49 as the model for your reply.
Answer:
17.41
